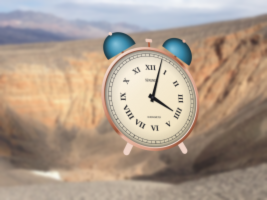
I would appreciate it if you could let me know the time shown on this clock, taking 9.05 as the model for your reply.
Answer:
4.03
